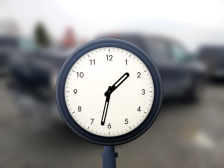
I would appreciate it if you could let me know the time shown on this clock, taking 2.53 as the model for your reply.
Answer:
1.32
